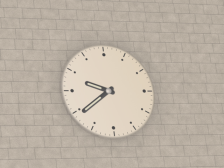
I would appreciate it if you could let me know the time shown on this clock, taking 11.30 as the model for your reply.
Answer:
9.39
